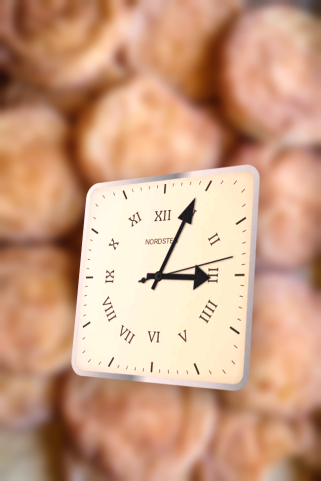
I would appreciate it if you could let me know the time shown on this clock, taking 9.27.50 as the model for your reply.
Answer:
3.04.13
